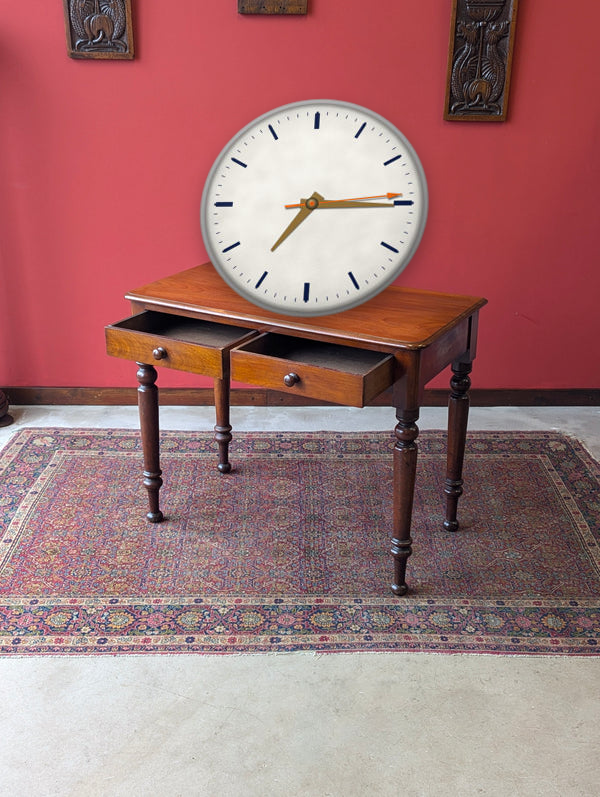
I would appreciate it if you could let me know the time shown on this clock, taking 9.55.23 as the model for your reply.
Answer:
7.15.14
